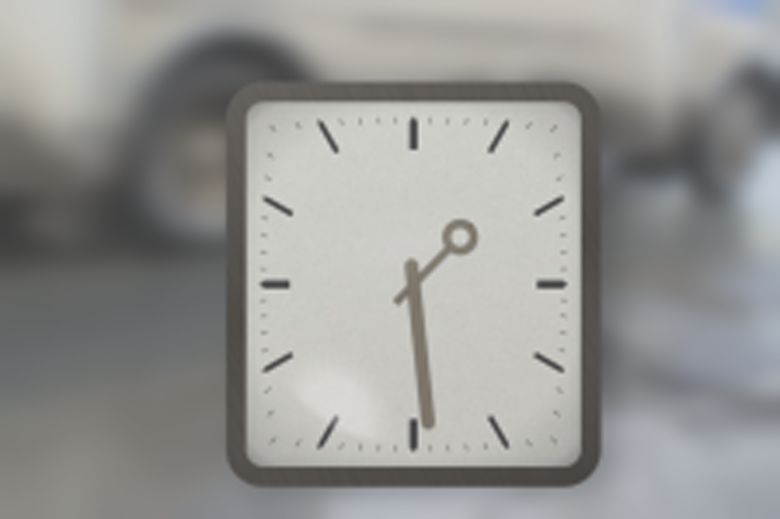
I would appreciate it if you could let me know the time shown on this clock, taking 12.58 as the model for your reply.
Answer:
1.29
